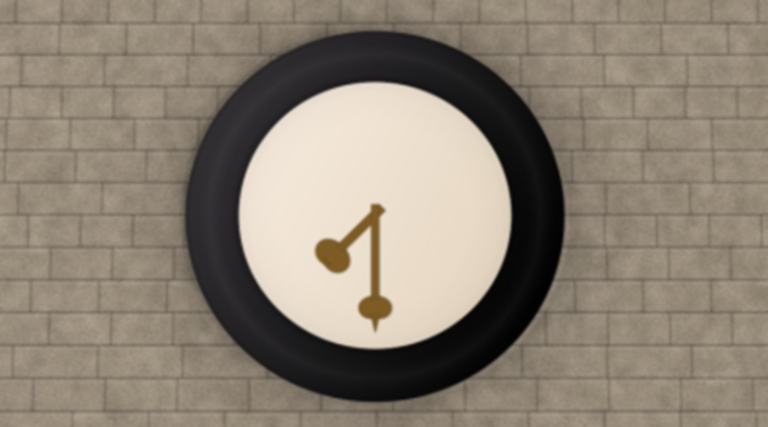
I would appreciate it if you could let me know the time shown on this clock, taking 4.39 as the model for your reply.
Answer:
7.30
